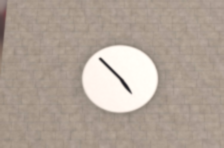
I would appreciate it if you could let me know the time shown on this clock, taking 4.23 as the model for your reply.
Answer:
4.53
